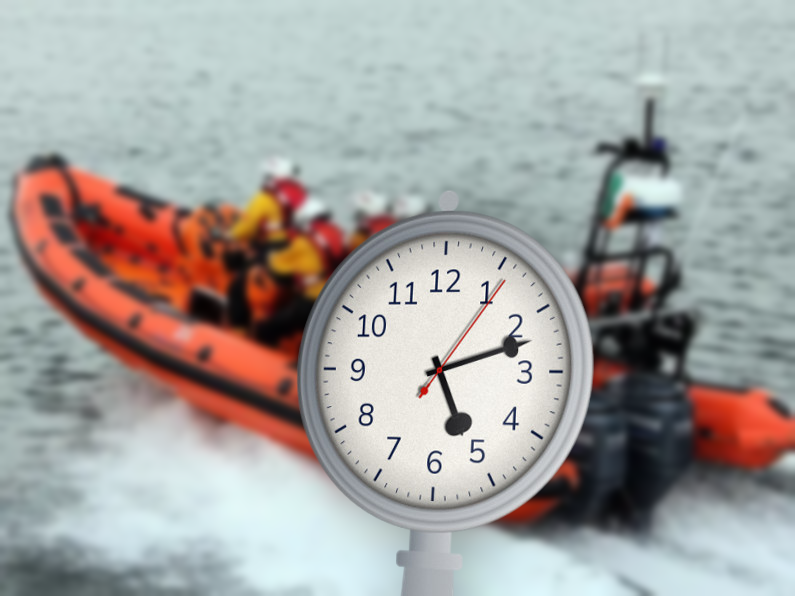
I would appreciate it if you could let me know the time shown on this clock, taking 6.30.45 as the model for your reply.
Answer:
5.12.06
